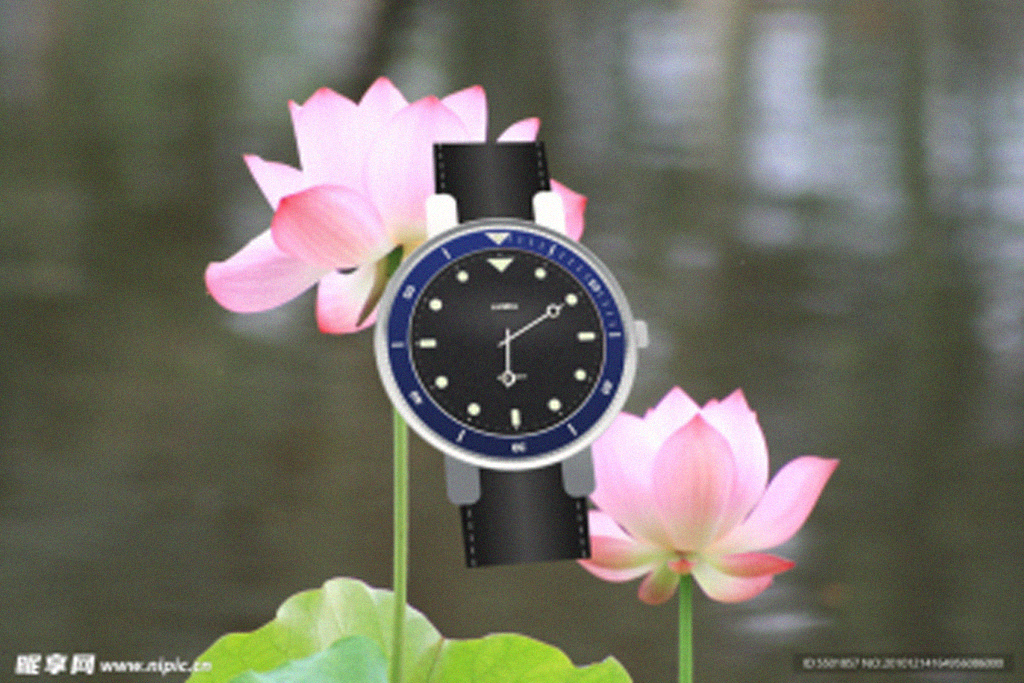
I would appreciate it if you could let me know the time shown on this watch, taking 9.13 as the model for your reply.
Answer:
6.10
